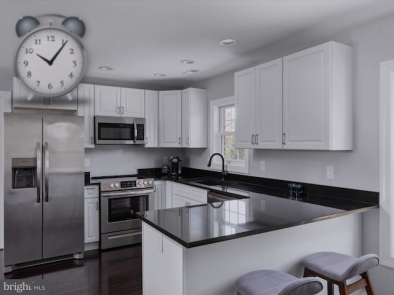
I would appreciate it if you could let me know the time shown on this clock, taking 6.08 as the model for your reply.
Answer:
10.06
